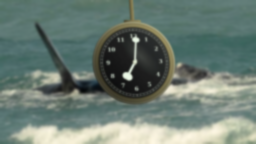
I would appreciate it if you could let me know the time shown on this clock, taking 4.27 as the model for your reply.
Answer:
7.01
